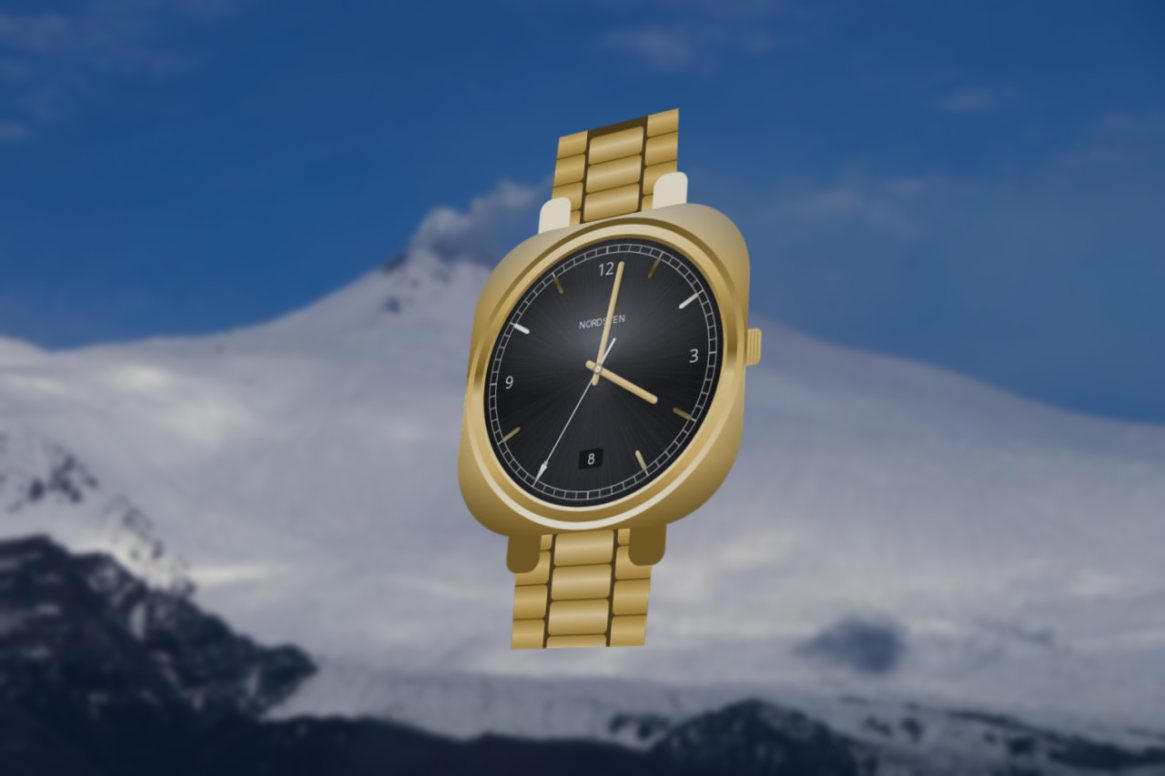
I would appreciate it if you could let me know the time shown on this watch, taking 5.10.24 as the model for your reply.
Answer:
4.01.35
